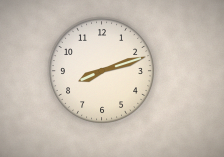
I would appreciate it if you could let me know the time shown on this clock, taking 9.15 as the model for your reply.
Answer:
8.12
